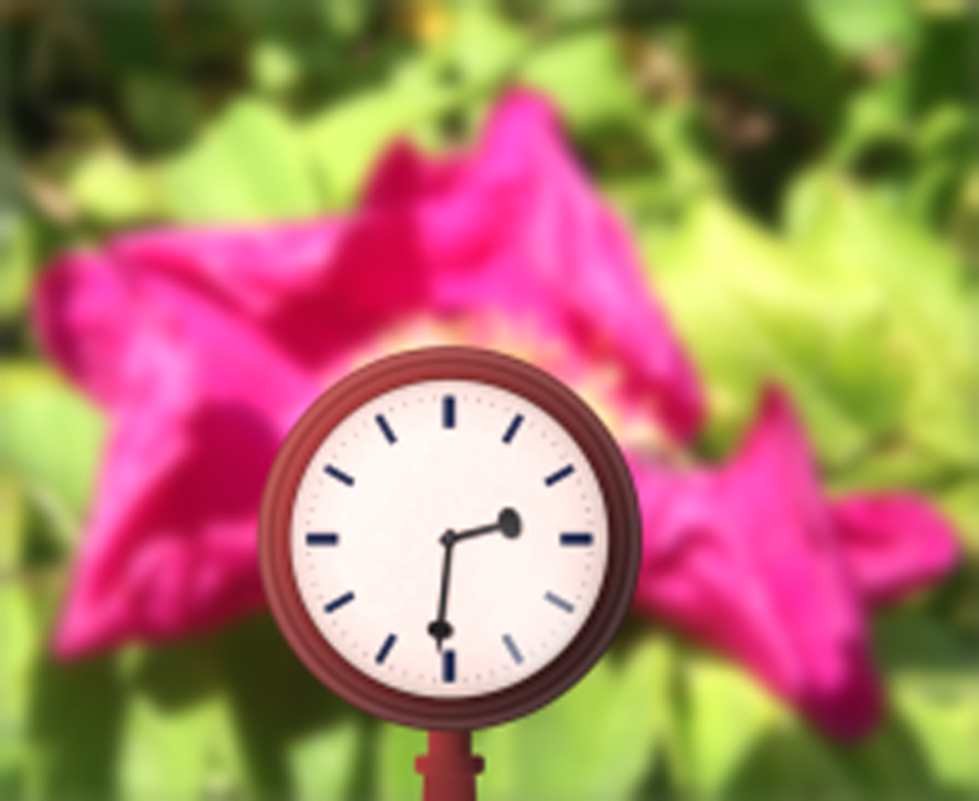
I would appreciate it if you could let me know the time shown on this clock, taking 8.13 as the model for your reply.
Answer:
2.31
